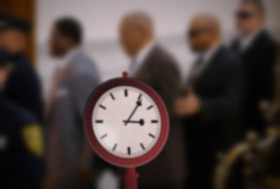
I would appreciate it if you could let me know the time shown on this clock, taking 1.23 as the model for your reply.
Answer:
3.06
